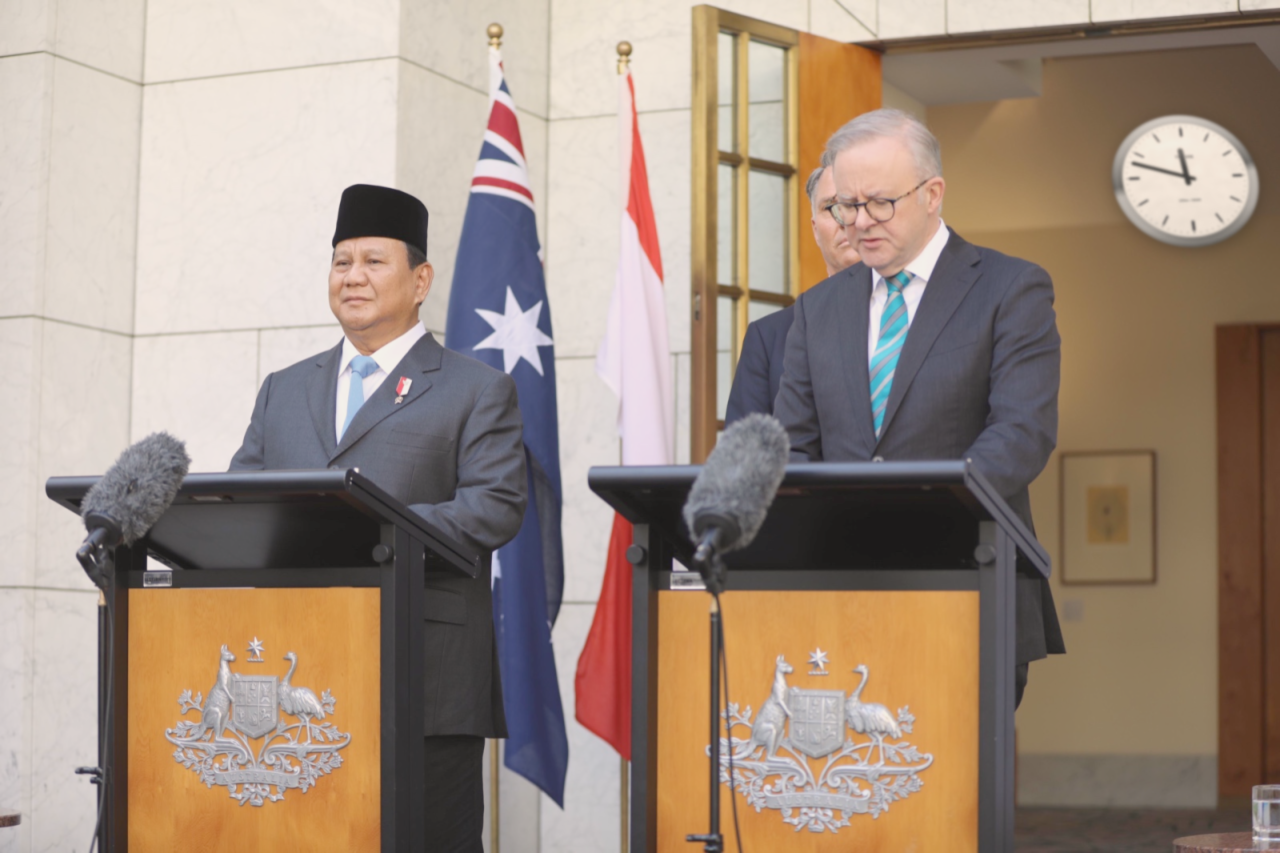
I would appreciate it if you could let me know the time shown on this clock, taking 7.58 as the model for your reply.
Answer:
11.48
